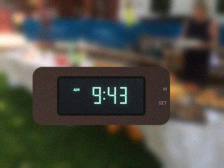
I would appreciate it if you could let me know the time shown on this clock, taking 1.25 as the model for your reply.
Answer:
9.43
